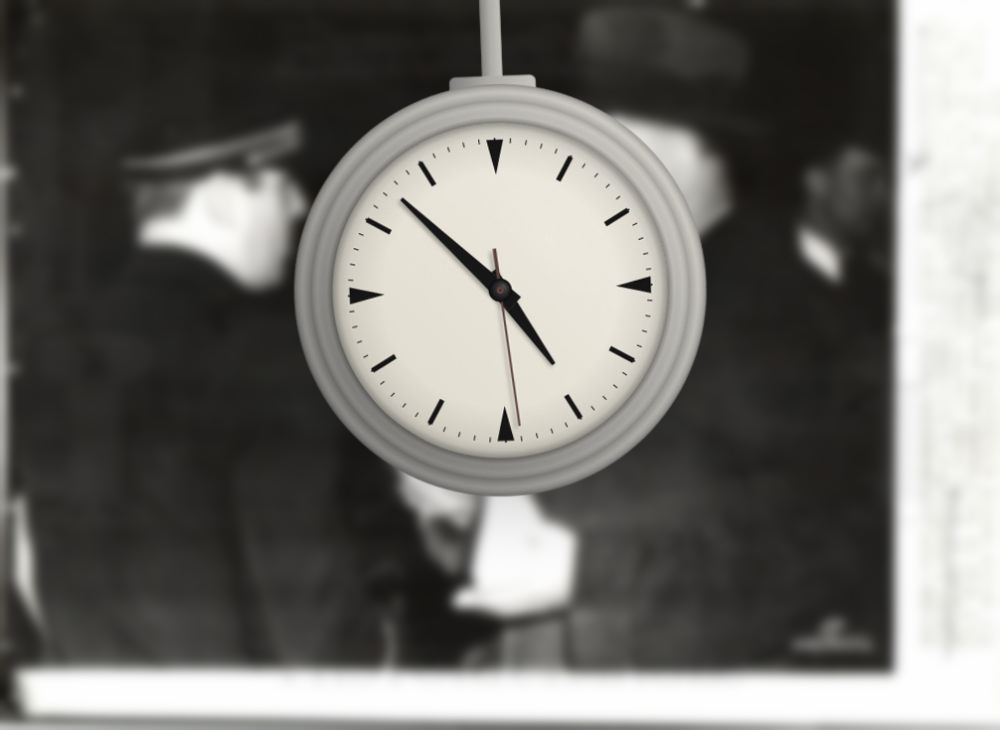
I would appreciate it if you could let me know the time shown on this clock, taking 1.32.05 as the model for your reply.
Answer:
4.52.29
